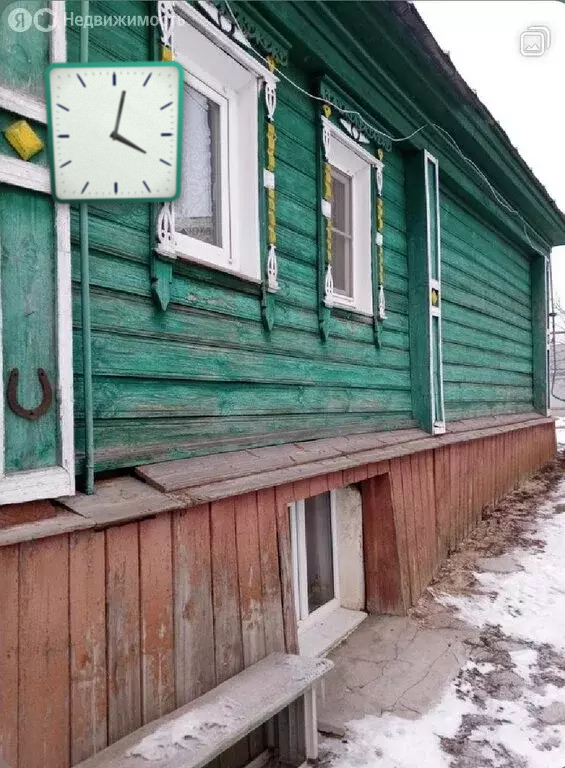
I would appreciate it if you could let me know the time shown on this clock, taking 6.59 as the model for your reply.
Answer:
4.02
